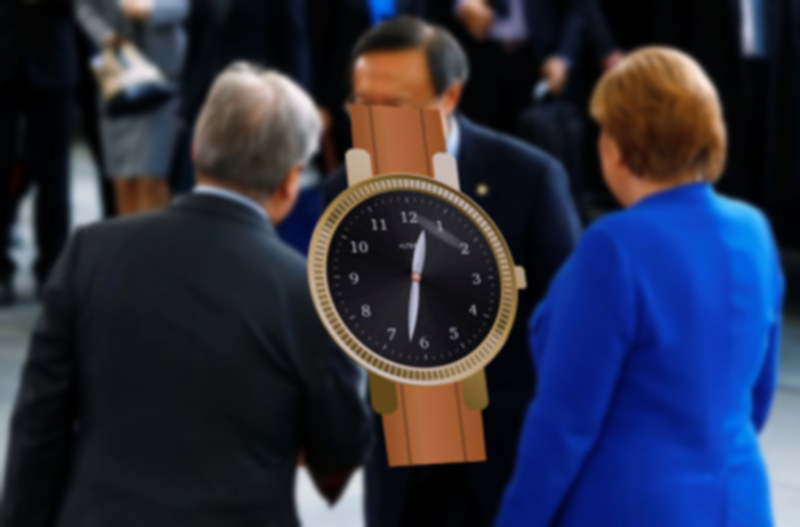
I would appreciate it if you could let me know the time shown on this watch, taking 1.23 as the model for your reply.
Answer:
12.32
